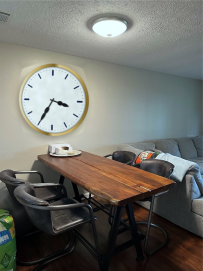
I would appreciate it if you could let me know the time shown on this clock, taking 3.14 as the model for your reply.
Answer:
3.35
